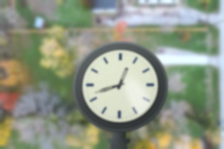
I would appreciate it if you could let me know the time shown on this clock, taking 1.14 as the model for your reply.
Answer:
12.42
